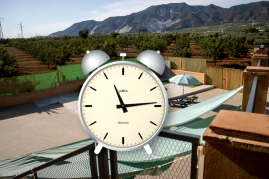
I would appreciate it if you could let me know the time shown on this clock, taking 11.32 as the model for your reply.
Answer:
11.14
